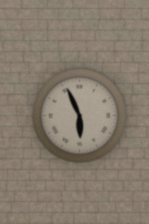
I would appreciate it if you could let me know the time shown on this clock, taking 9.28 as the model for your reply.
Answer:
5.56
